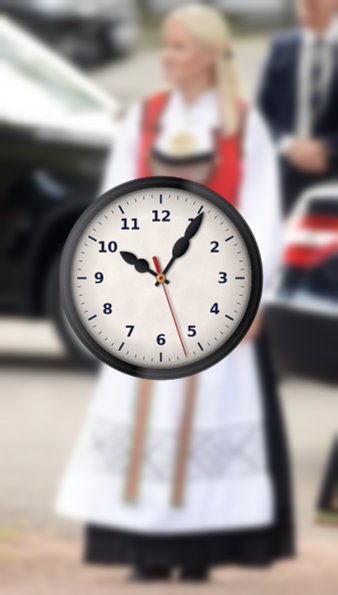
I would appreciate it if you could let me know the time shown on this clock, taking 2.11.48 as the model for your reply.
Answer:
10.05.27
